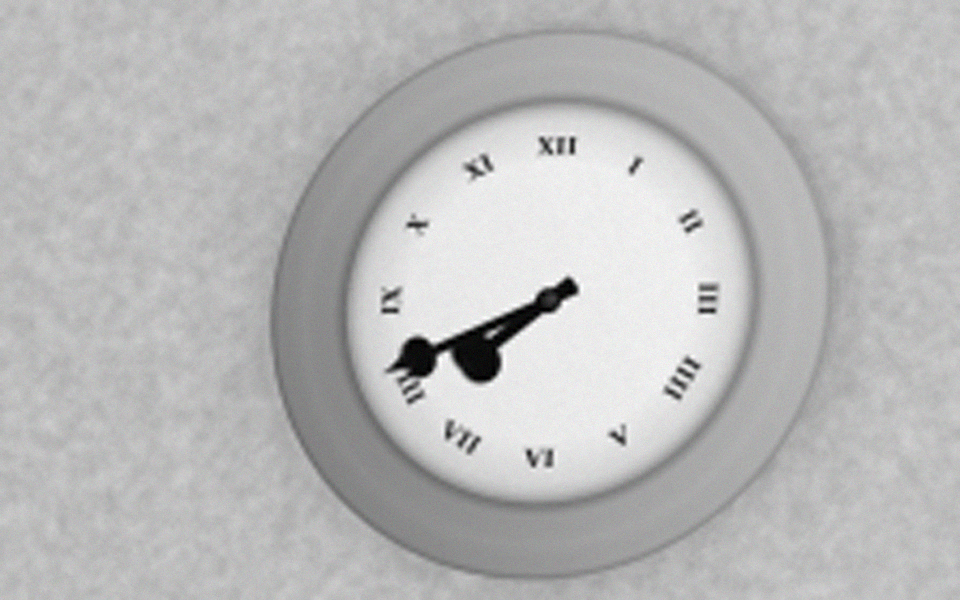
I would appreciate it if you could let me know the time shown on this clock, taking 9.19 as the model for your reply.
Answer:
7.41
